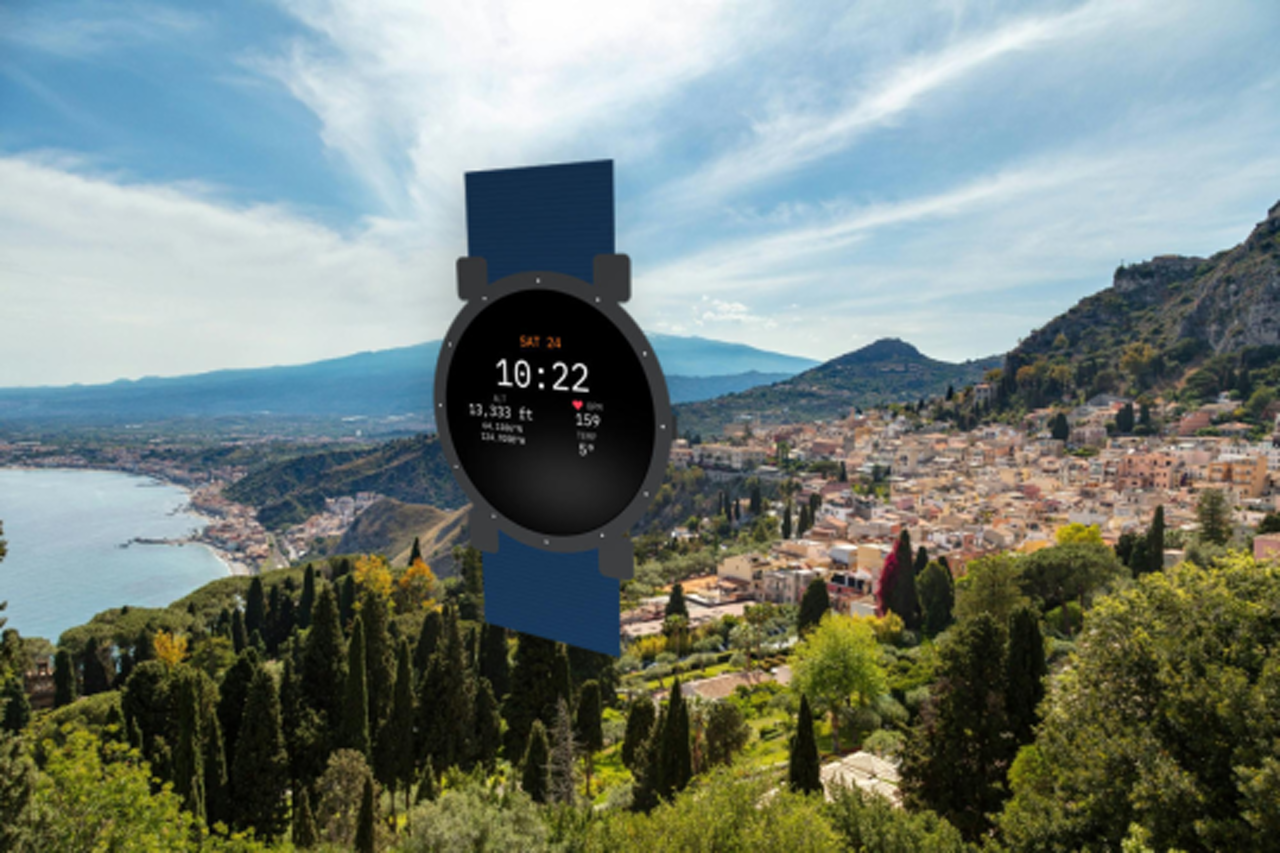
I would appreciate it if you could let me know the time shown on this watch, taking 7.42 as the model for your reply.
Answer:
10.22
